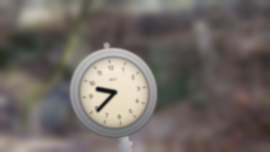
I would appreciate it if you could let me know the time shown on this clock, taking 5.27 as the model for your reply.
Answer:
9.39
